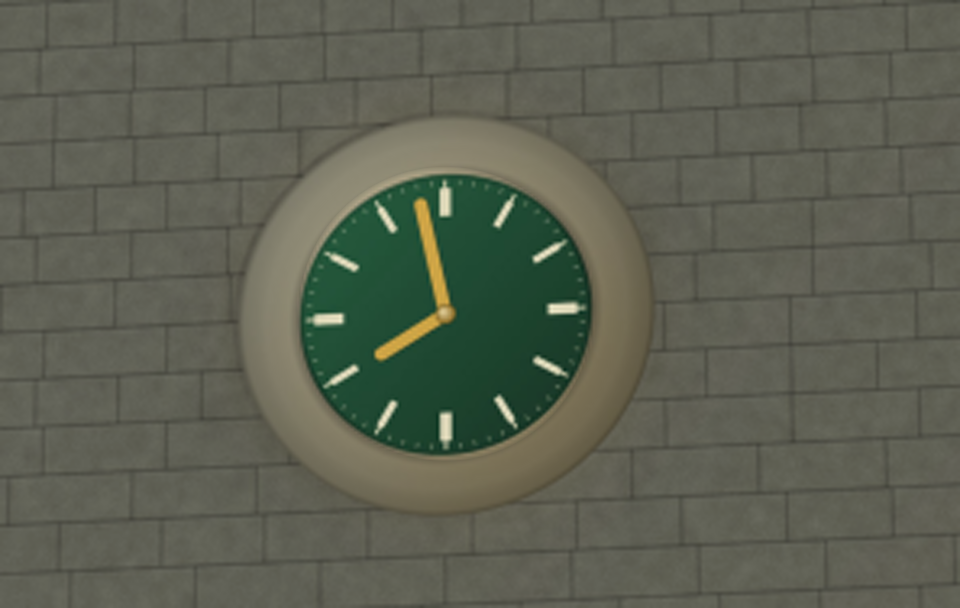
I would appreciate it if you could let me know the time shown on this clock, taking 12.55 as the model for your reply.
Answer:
7.58
